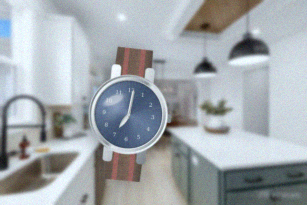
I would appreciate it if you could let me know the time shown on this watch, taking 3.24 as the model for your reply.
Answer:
7.01
